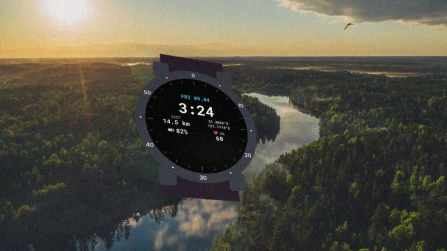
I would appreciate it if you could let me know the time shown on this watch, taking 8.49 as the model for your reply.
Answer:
3.24
